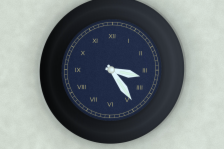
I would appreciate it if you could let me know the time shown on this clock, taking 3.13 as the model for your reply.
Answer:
3.24
